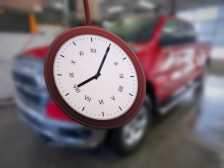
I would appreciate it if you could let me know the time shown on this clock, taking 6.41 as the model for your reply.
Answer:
8.05
